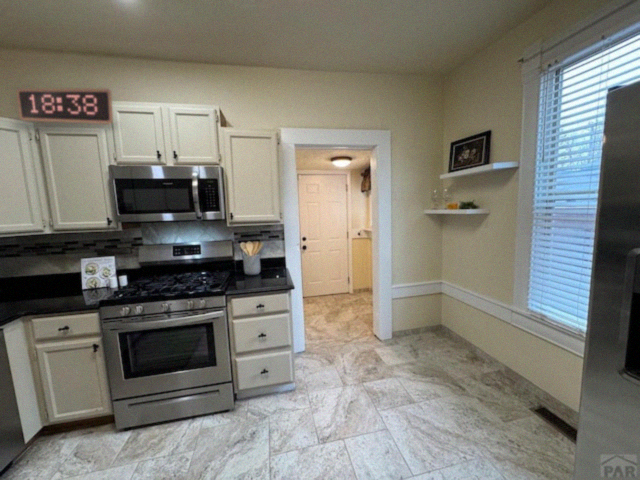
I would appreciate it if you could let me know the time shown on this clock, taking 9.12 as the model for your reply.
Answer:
18.38
